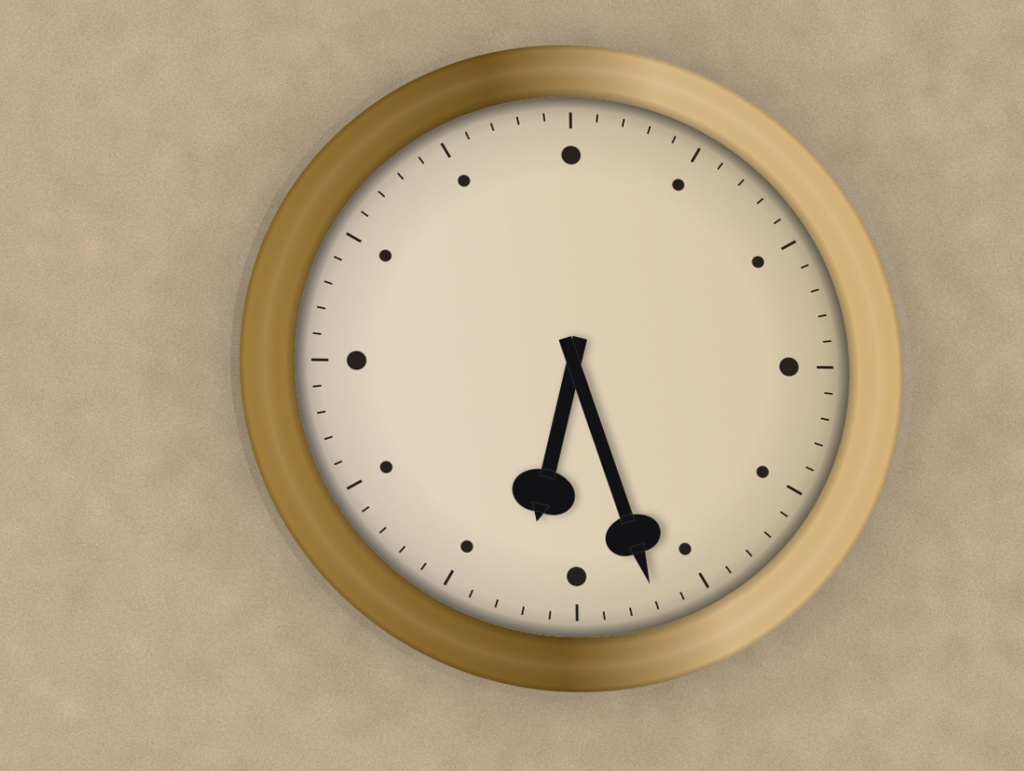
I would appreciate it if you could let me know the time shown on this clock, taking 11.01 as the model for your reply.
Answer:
6.27
